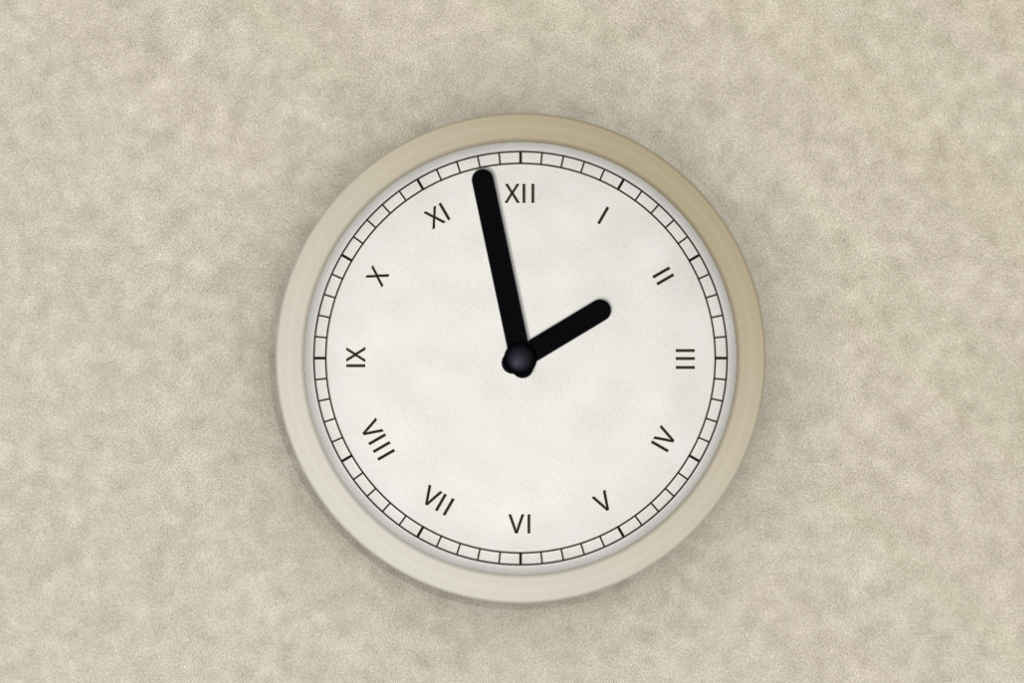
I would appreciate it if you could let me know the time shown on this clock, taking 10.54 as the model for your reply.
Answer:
1.58
